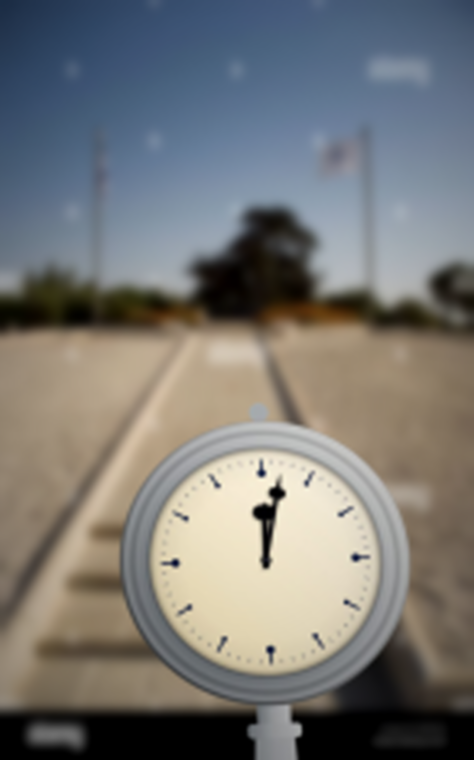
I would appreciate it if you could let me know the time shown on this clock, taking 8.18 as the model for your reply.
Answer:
12.02
